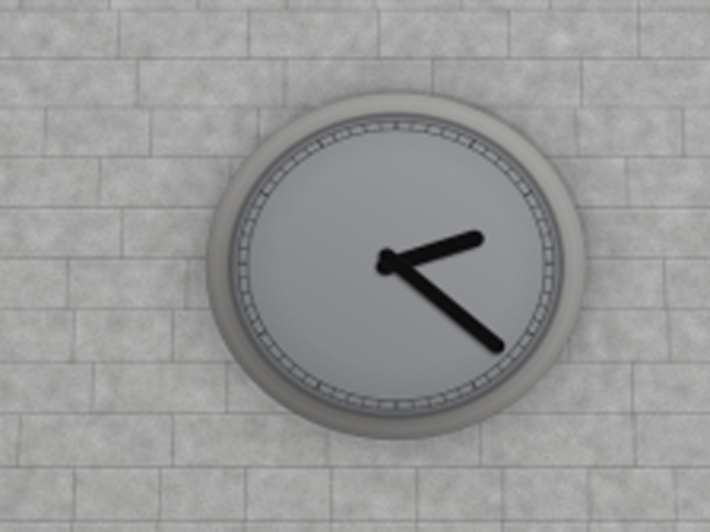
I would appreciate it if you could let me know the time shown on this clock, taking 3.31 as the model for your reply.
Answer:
2.22
